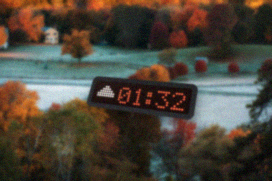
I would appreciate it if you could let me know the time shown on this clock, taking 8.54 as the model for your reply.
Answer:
1.32
